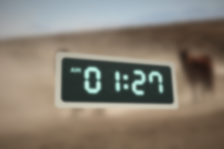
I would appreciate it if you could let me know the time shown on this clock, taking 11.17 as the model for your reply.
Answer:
1.27
